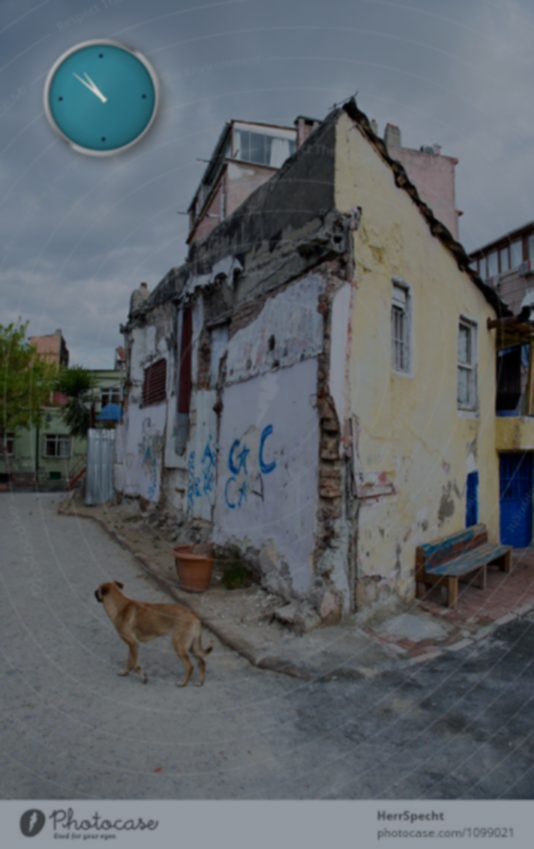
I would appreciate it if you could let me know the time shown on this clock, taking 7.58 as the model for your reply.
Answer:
10.52
